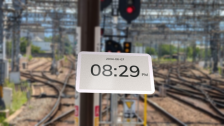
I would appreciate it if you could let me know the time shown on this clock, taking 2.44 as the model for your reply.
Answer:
8.29
